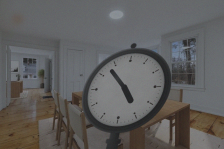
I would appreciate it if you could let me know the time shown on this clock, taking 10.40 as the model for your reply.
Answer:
4.53
